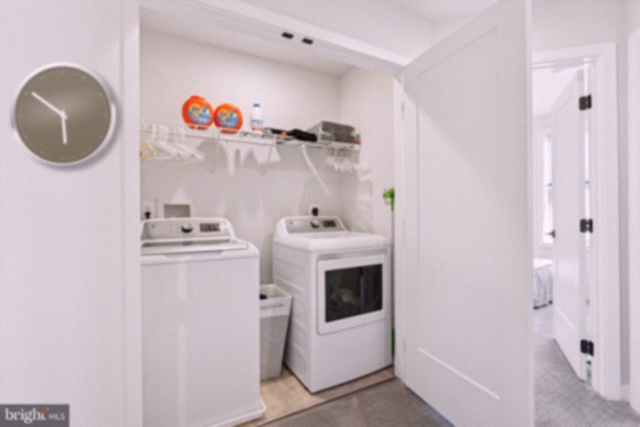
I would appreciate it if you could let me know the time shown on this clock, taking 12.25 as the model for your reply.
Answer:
5.51
